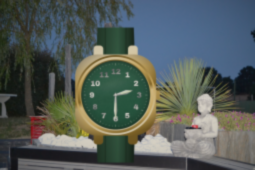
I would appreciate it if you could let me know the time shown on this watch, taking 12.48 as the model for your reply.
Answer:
2.30
